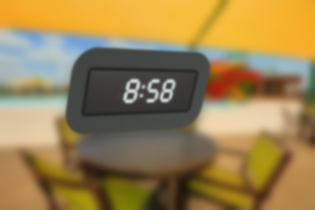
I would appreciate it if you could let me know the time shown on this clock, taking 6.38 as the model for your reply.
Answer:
8.58
